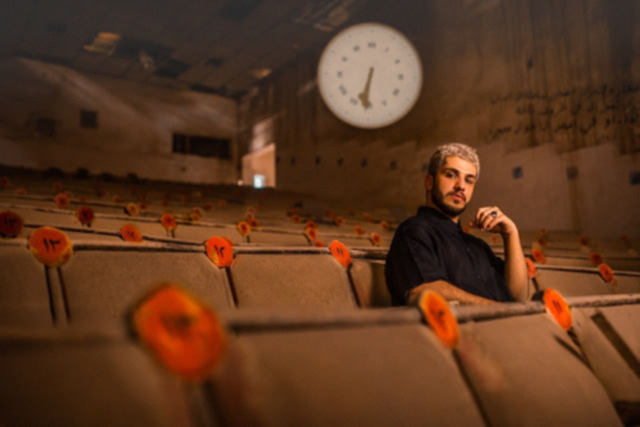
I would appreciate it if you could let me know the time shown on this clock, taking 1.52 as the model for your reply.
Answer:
6.31
